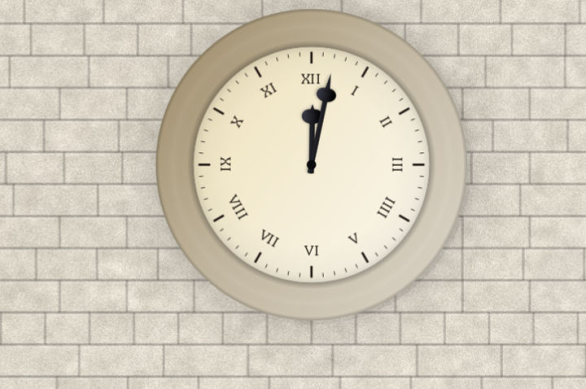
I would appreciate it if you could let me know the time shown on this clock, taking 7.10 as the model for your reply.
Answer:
12.02
